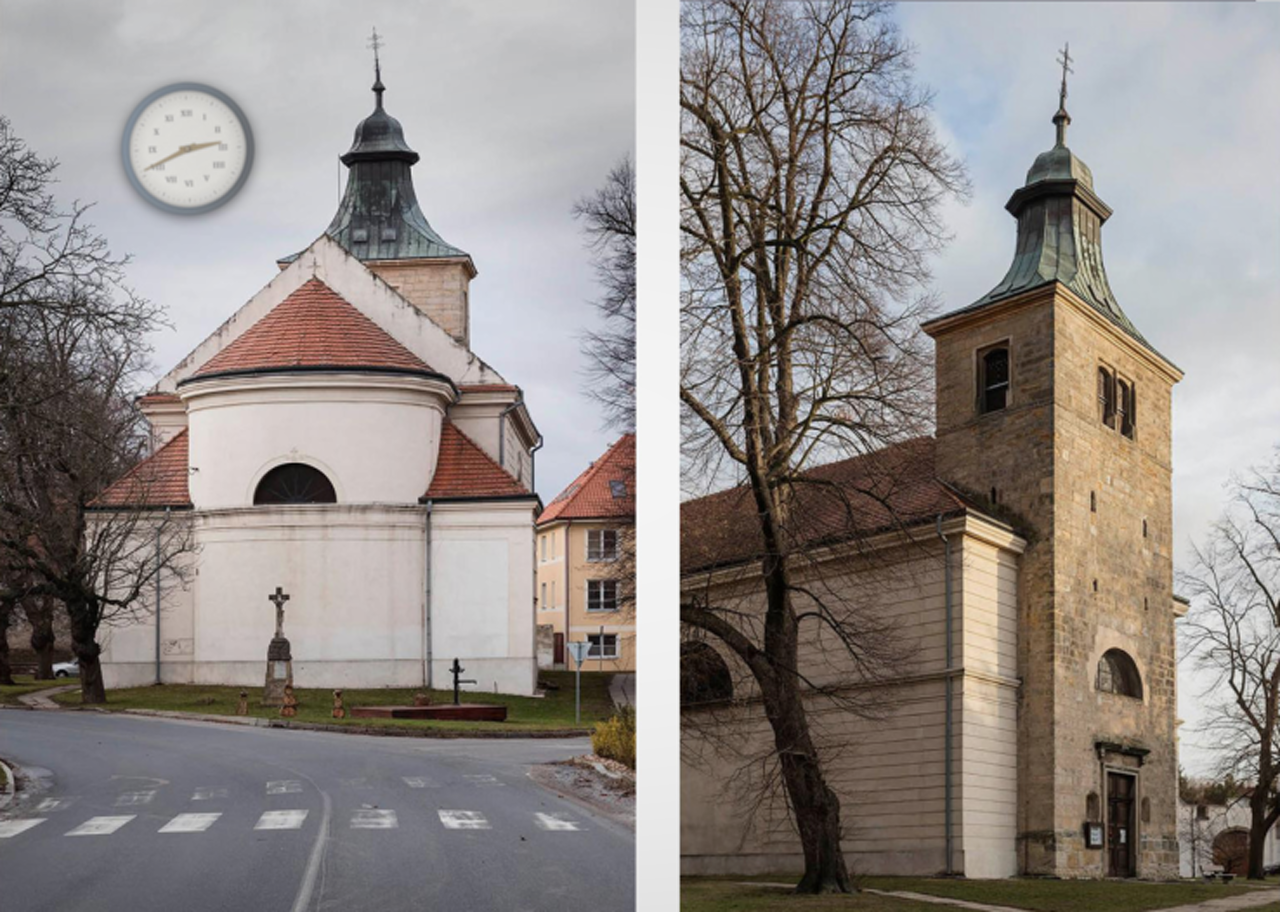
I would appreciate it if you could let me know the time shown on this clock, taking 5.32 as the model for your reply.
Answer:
2.41
